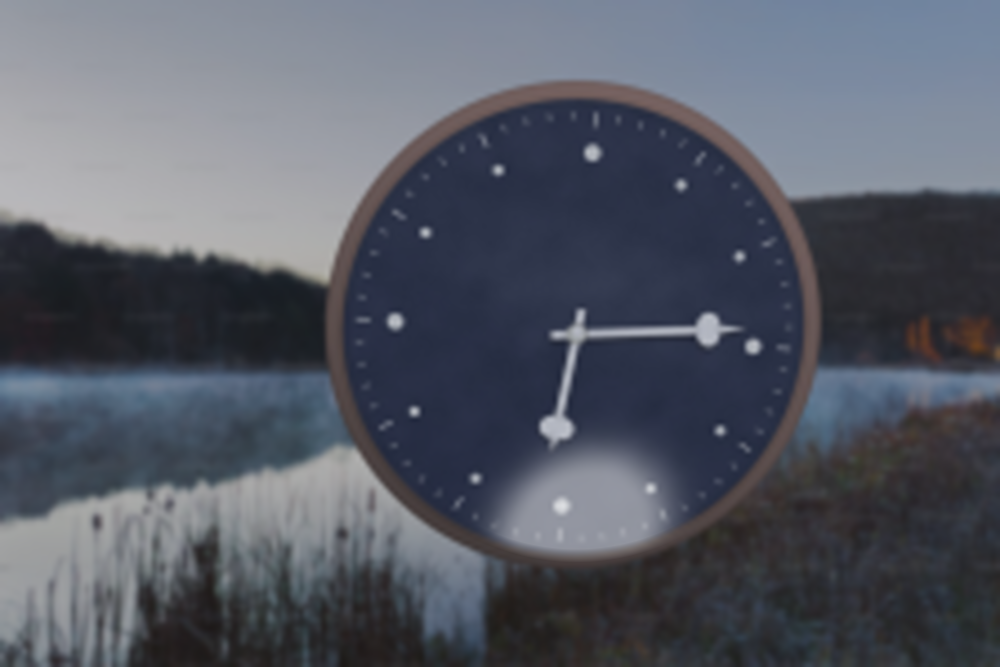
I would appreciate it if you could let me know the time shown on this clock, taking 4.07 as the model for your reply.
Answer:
6.14
